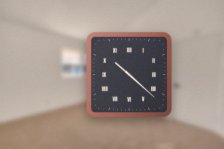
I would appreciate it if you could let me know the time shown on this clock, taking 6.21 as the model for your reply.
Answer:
10.22
